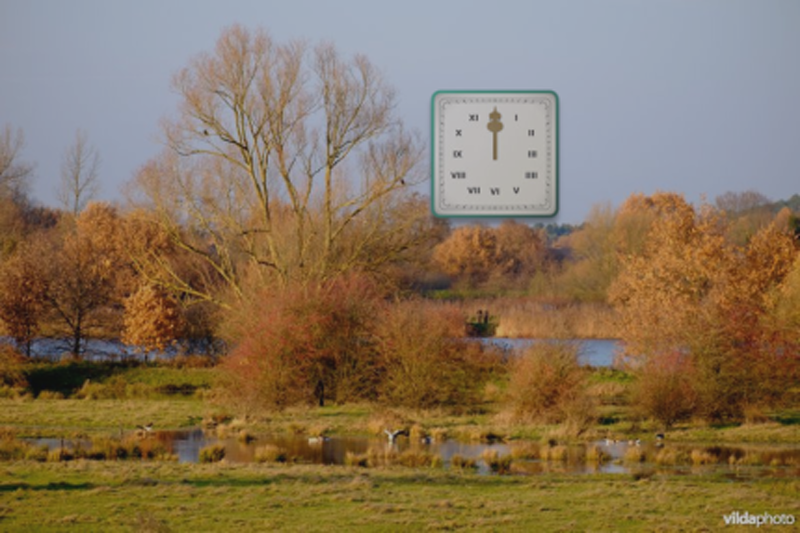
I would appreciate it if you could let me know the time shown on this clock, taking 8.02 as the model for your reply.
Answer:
12.00
